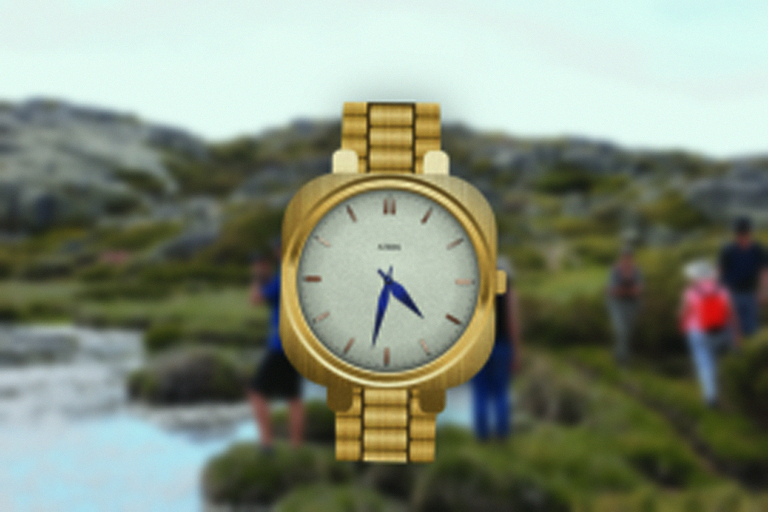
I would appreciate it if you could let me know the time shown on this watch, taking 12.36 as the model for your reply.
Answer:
4.32
